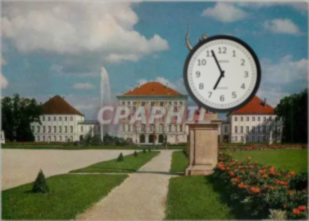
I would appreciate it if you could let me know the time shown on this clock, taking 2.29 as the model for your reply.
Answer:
6.56
